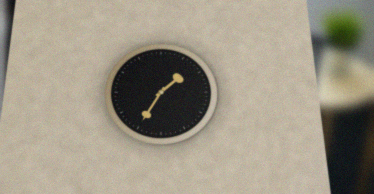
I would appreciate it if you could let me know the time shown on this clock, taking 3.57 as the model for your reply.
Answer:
1.35
